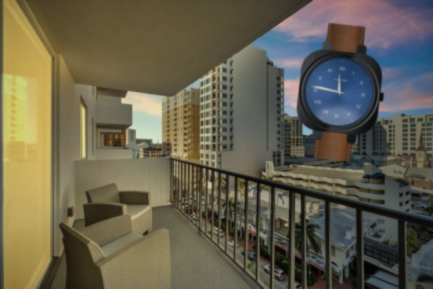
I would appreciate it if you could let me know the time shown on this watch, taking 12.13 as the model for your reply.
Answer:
11.46
